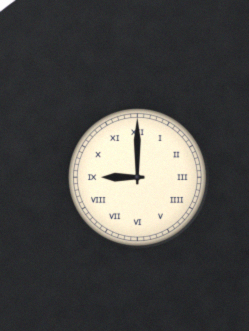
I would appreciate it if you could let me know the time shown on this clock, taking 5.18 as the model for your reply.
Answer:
9.00
